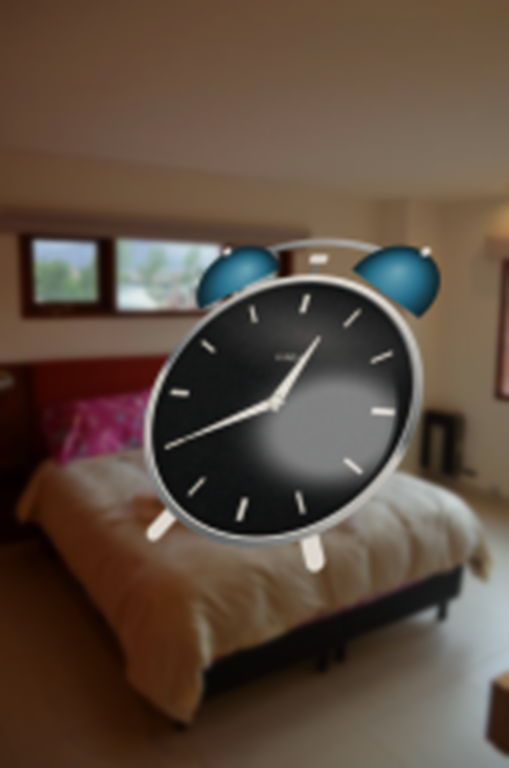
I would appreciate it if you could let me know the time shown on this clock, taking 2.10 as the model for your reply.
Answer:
12.40
